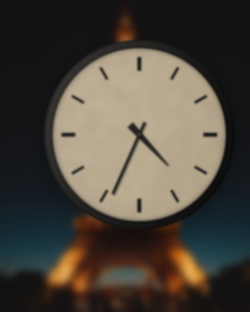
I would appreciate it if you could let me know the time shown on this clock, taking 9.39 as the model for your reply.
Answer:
4.34
